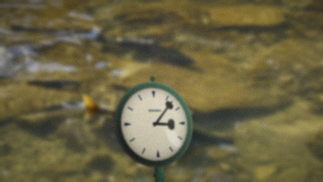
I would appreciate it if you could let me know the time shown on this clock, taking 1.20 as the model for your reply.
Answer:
3.07
